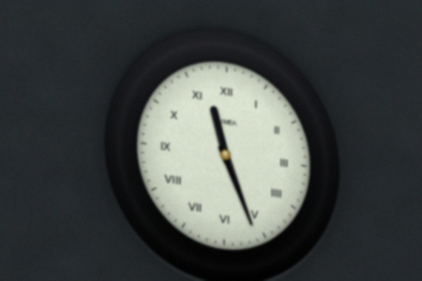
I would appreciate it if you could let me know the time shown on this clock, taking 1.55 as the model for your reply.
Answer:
11.26
